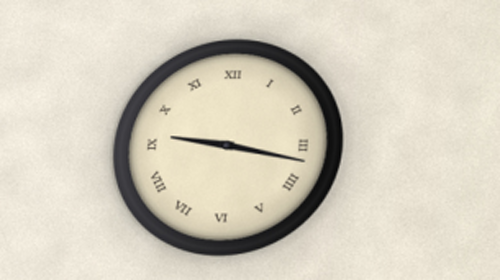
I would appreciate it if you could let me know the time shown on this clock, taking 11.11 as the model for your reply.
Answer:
9.17
